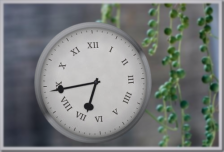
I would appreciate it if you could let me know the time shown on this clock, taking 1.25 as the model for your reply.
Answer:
6.44
